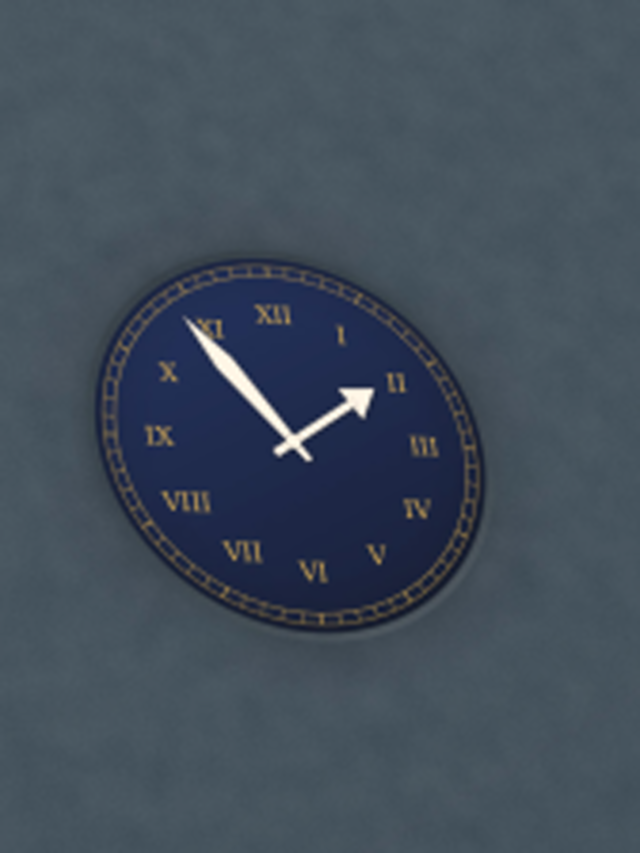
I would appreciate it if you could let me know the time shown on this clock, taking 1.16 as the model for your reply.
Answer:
1.54
